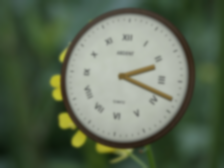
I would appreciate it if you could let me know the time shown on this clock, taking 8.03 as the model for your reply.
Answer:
2.18
